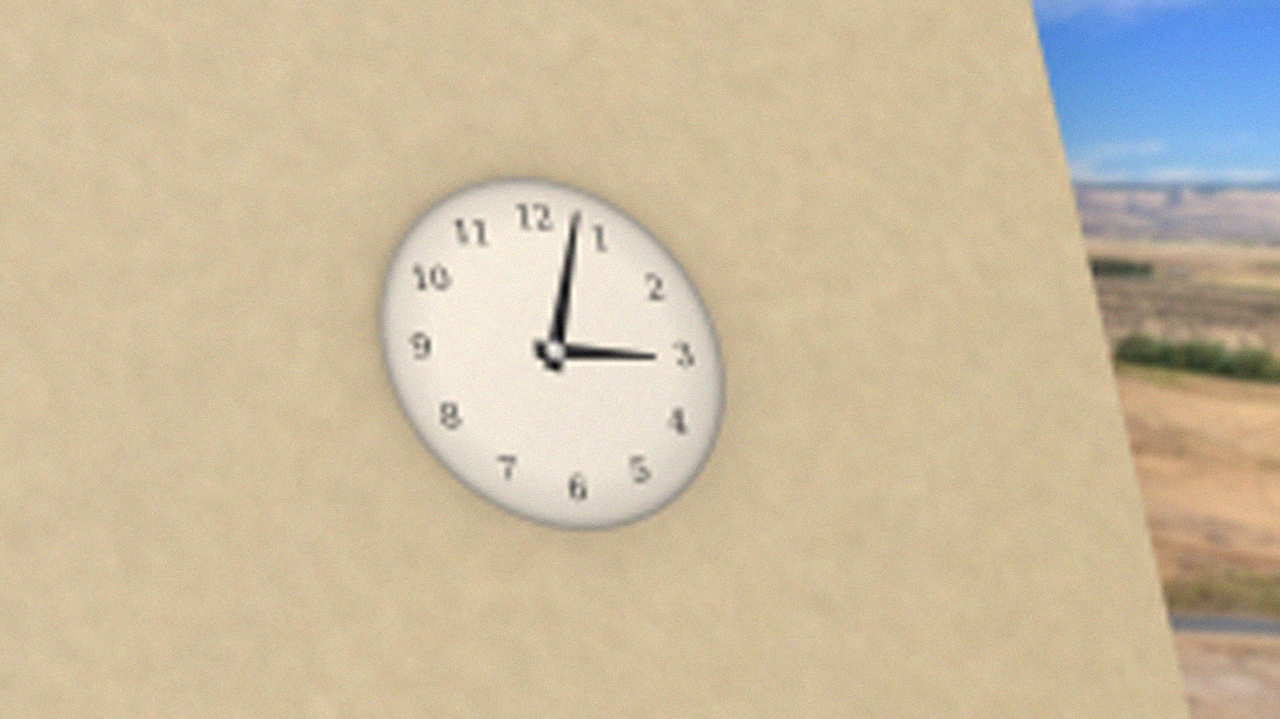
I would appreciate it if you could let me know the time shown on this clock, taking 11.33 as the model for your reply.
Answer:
3.03
